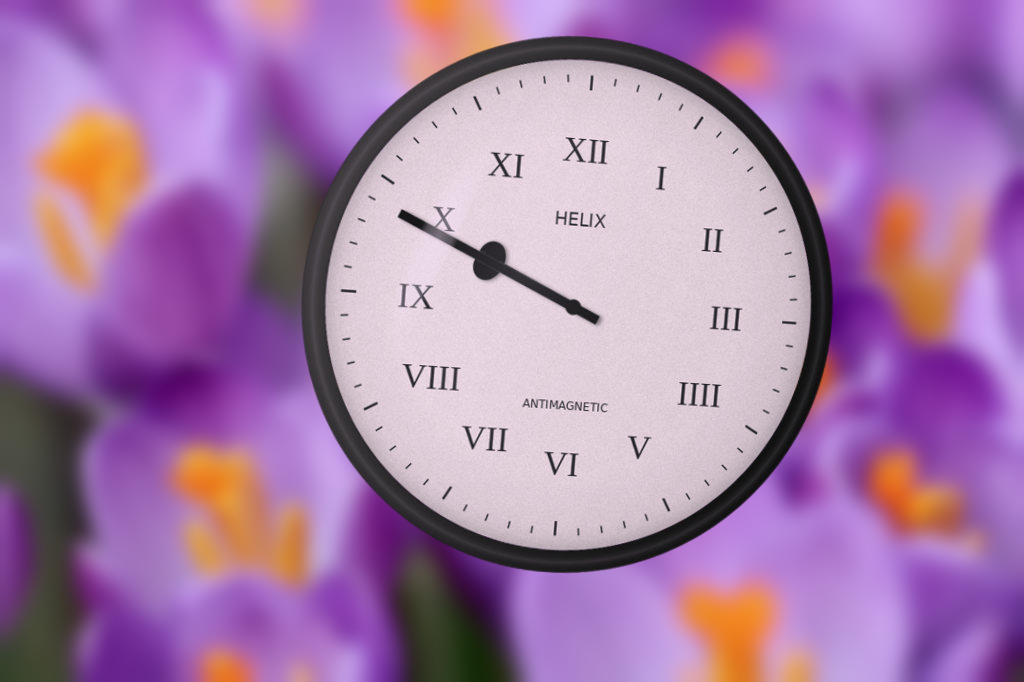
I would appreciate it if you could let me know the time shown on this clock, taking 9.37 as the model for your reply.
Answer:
9.49
